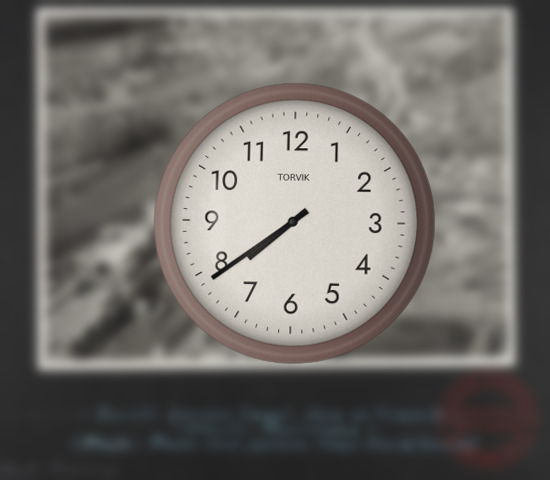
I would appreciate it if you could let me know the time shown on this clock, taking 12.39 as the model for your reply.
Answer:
7.39
